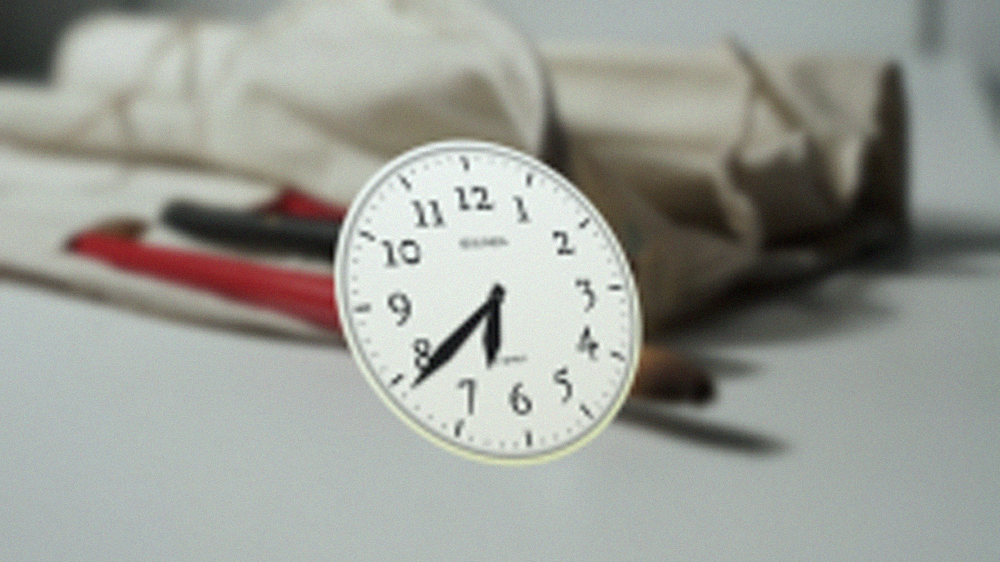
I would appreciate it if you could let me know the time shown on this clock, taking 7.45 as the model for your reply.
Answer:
6.39
